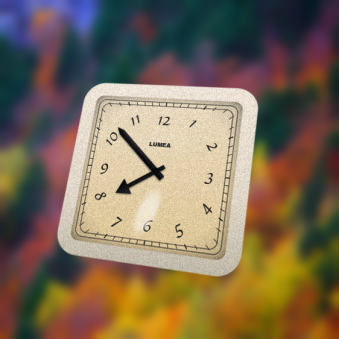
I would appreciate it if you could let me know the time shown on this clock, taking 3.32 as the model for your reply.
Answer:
7.52
